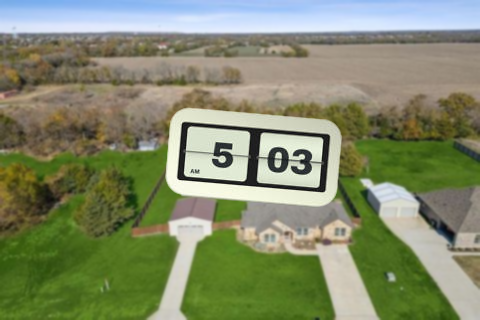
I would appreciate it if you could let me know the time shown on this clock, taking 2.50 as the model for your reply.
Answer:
5.03
